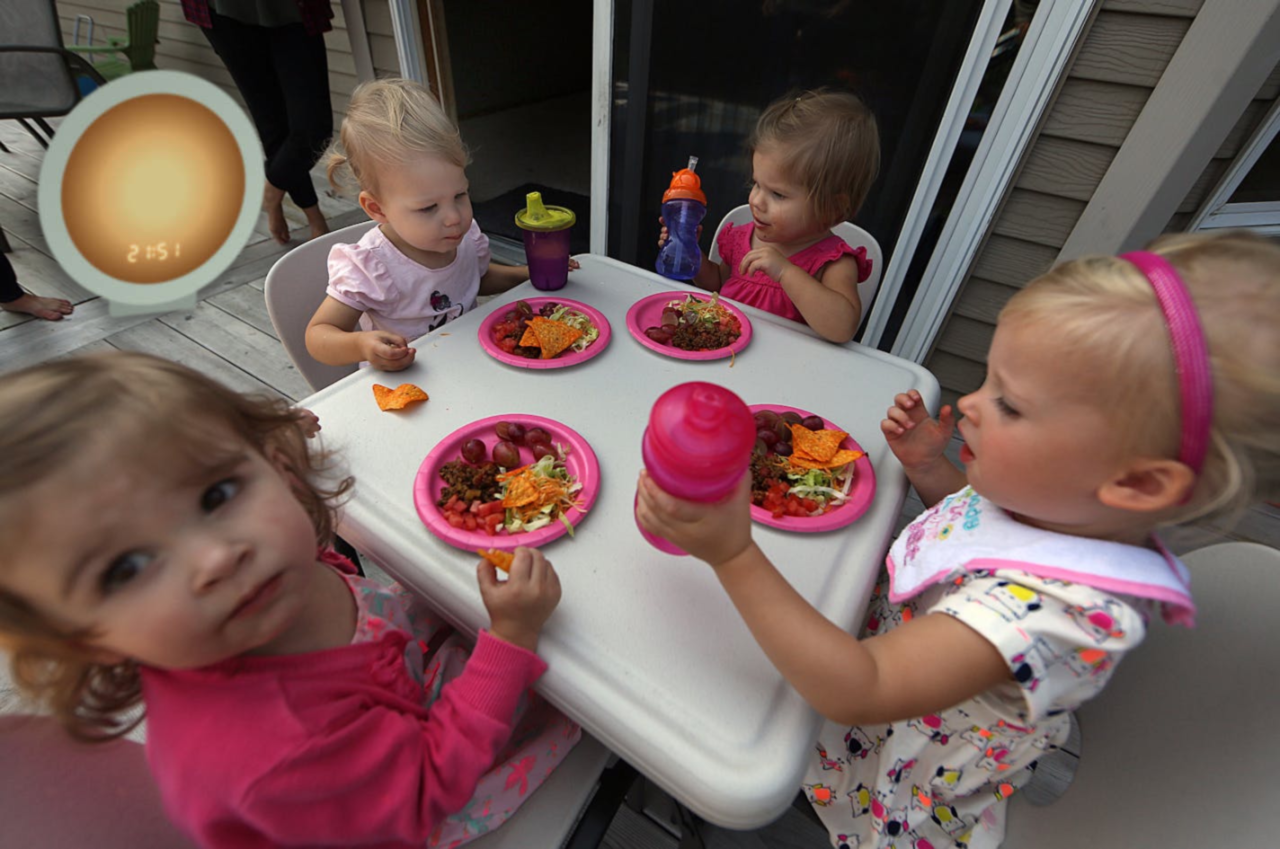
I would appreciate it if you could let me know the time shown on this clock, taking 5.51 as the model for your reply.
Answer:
21.51
